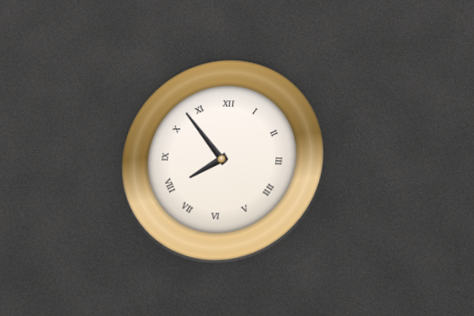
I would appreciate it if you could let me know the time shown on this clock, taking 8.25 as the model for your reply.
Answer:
7.53
